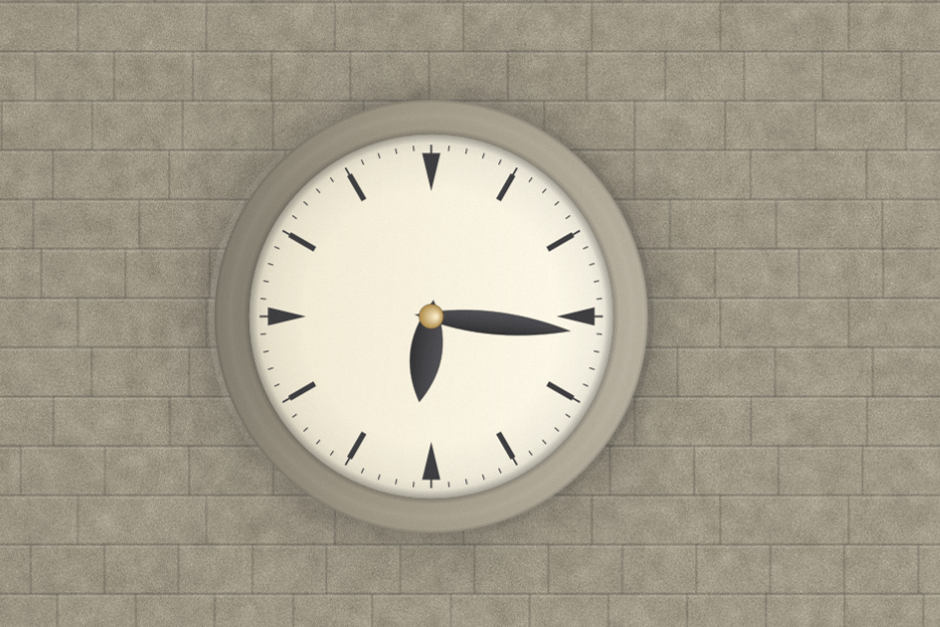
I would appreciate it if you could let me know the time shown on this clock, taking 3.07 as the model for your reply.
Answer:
6.16
